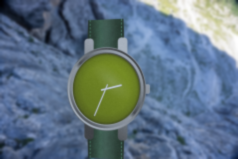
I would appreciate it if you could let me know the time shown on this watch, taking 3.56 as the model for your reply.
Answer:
2.34
